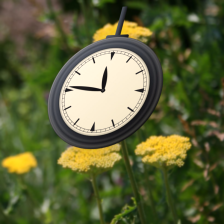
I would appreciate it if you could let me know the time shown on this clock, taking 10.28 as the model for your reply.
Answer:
11.46
